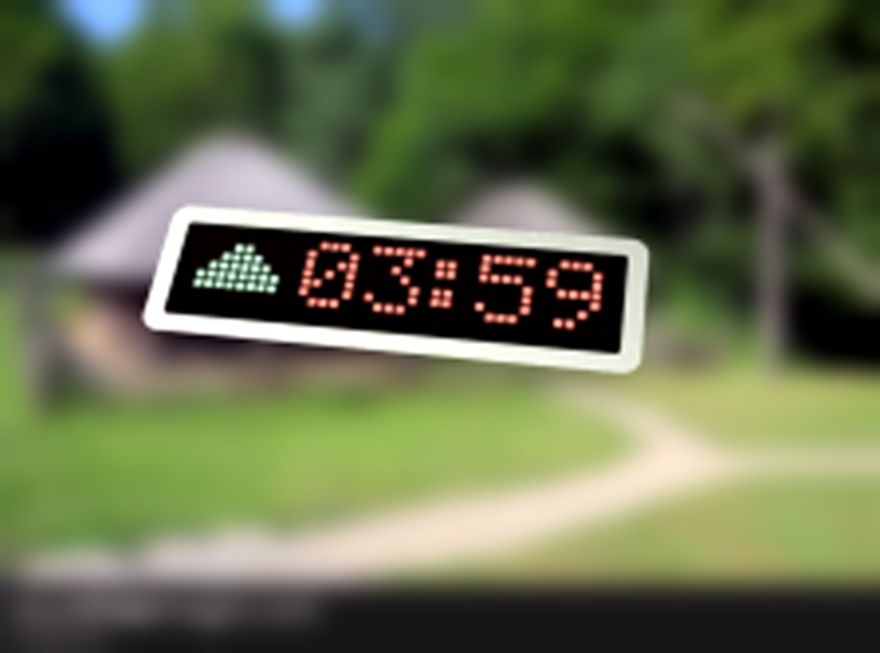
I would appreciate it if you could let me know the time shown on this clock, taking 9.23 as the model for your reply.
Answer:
3.59
